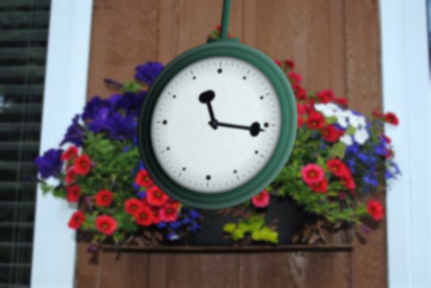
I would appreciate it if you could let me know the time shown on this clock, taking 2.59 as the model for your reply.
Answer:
11.16
